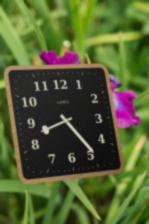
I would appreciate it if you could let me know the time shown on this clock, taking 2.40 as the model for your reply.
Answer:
8.24
